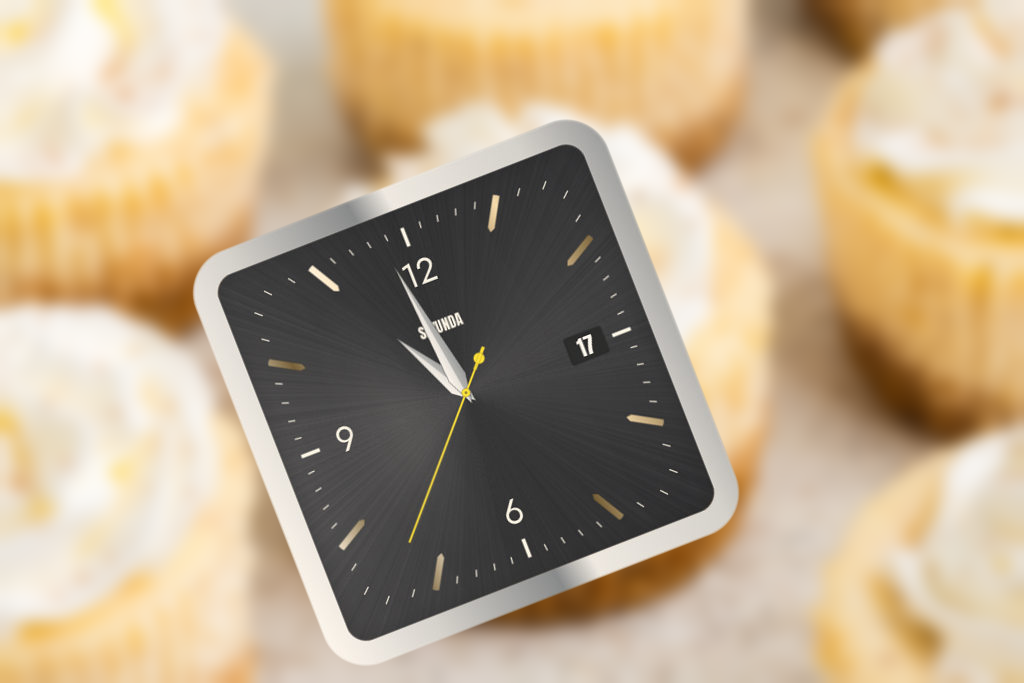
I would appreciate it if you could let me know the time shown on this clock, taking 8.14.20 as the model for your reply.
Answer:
10.58.37
